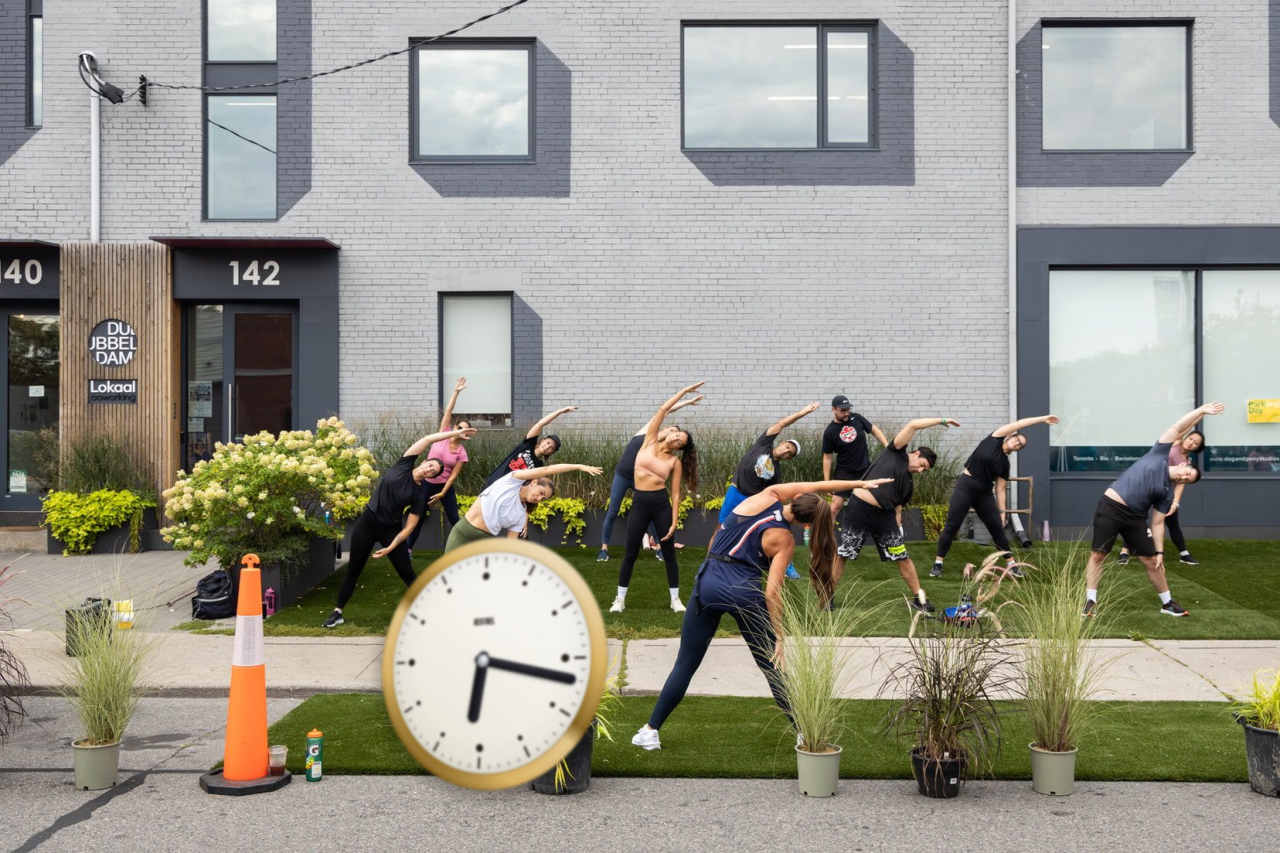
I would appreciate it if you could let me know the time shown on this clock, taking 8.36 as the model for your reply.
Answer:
6.17
